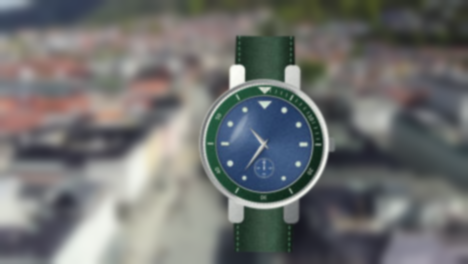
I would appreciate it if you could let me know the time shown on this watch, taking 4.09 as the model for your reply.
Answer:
10.36
